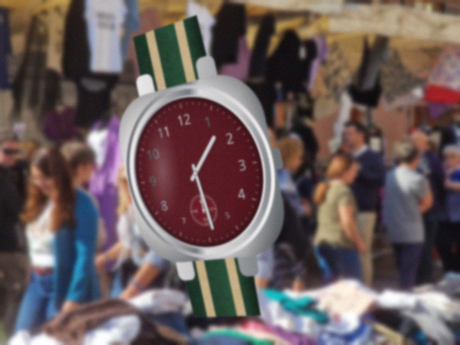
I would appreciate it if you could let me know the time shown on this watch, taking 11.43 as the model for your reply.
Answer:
1.29
